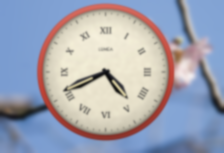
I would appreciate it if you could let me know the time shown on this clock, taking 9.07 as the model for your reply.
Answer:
4.41
